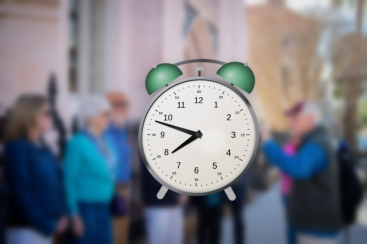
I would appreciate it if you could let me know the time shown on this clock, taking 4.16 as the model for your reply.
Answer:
7.48
